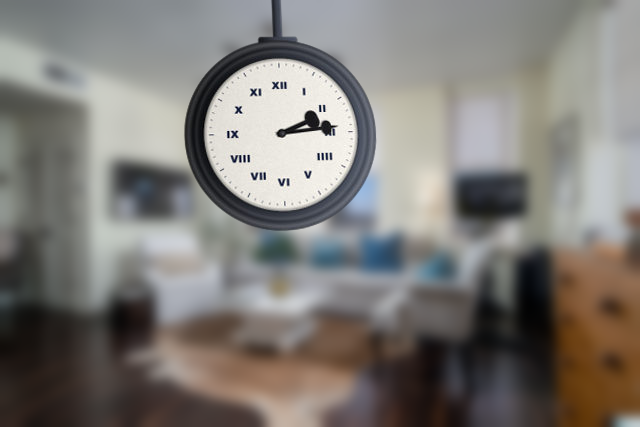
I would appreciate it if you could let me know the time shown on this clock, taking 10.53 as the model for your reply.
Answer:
2.14
